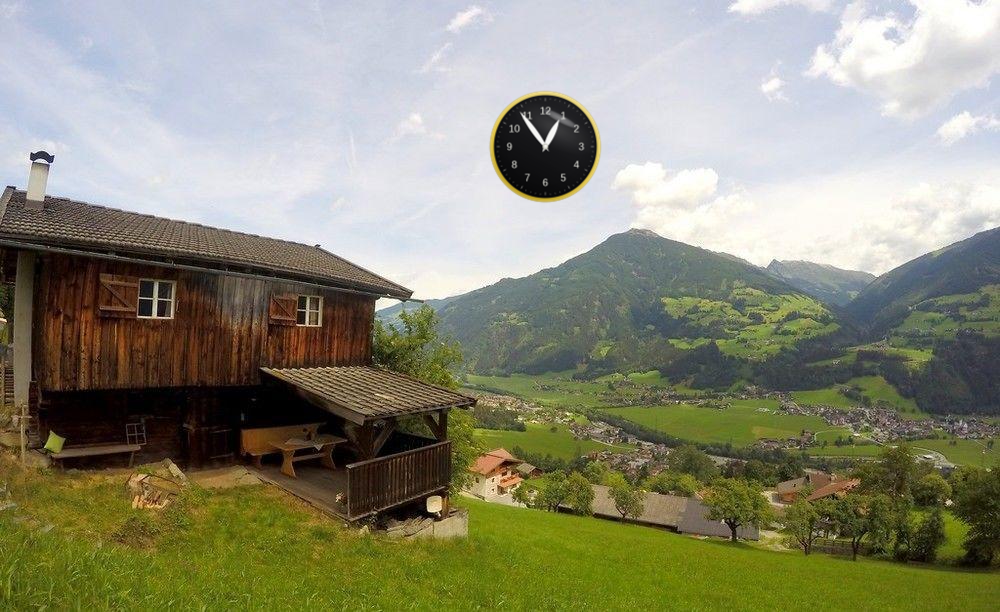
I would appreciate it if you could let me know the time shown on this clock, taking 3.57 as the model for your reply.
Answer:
12.54
